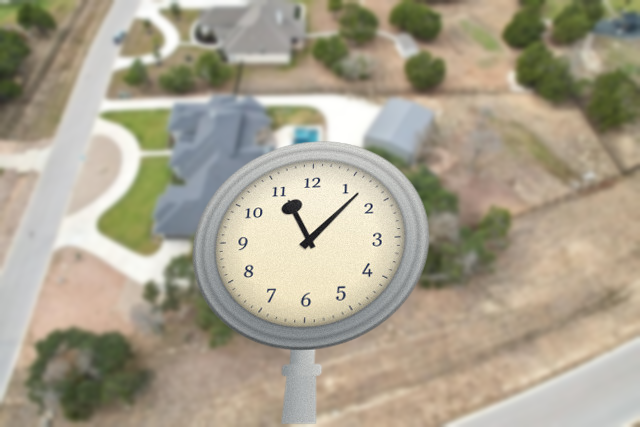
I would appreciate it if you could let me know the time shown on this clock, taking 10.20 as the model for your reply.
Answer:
11.07
